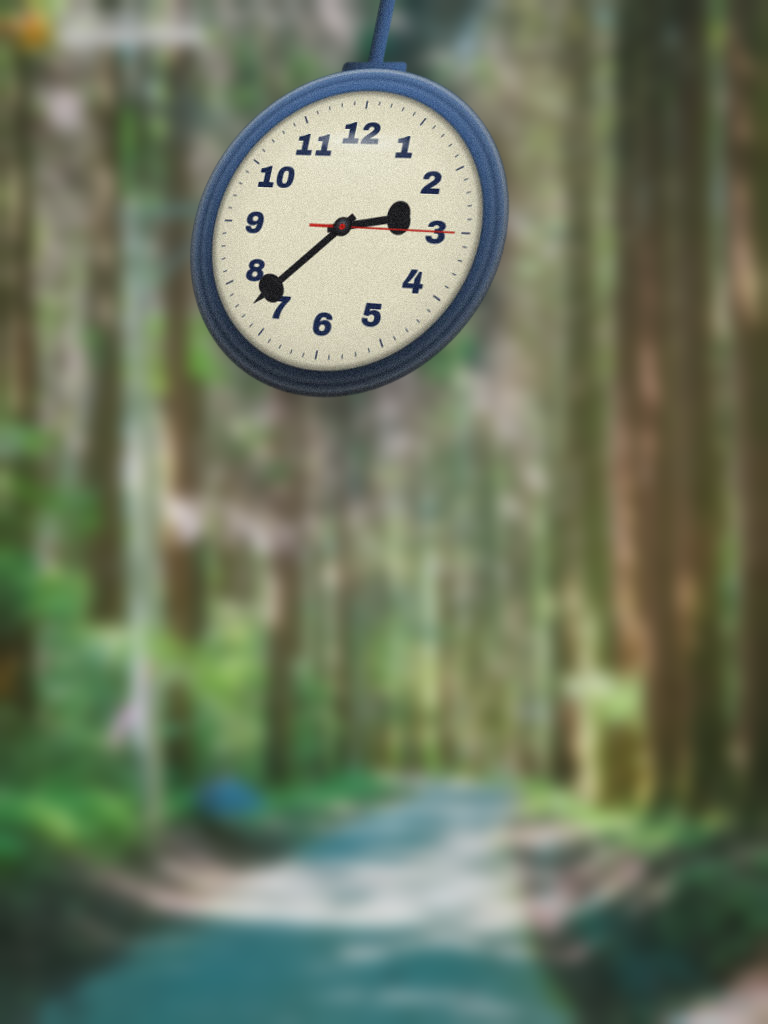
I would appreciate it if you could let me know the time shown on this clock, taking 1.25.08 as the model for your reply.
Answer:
2.37.15
